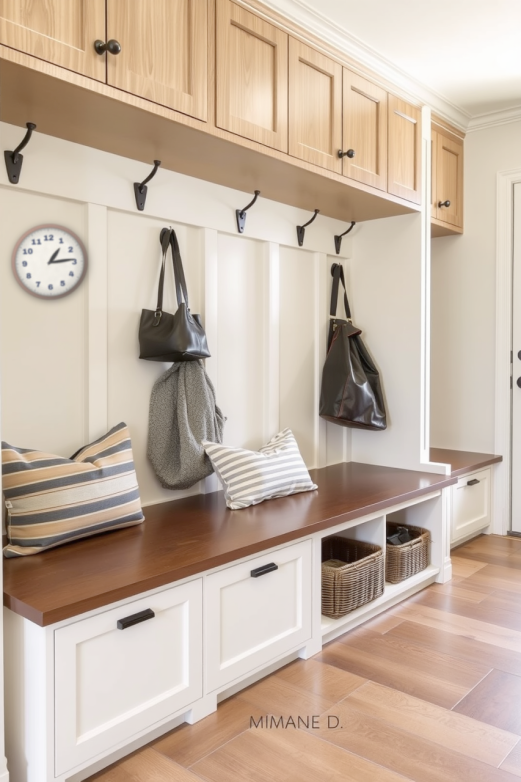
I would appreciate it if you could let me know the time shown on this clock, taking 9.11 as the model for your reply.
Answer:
1.14
